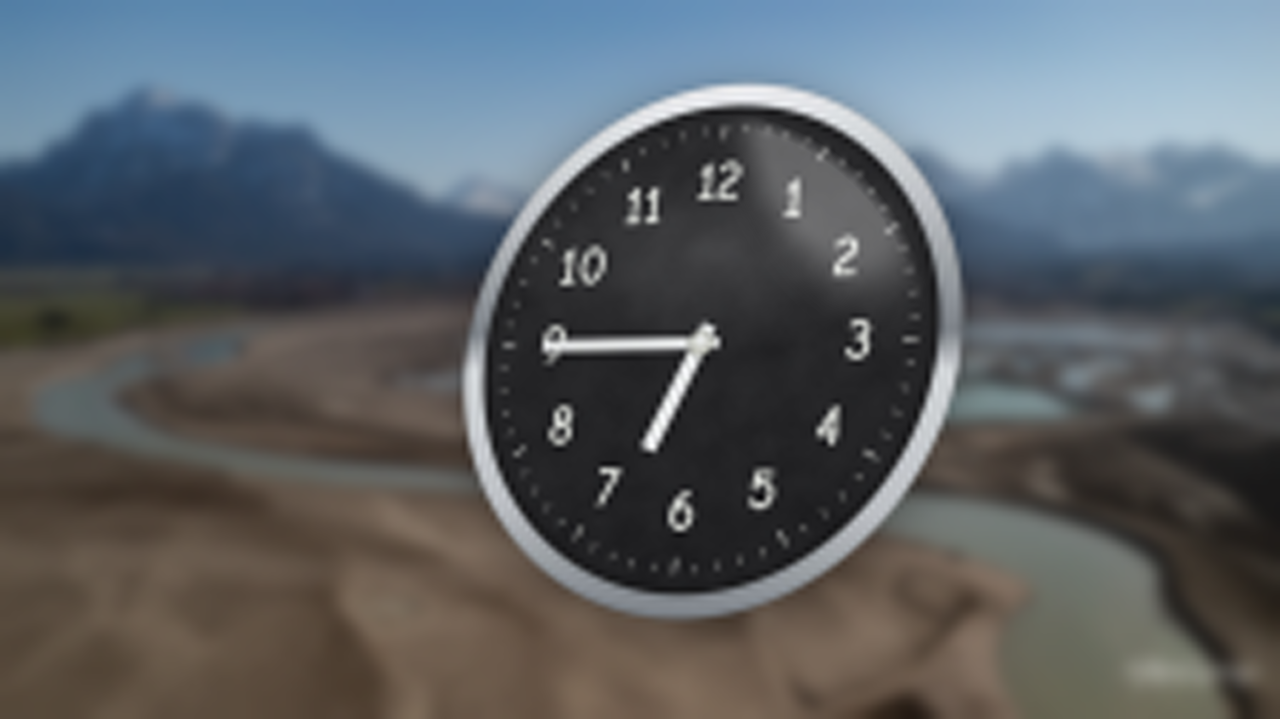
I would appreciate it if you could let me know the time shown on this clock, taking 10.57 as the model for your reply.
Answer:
6.45
